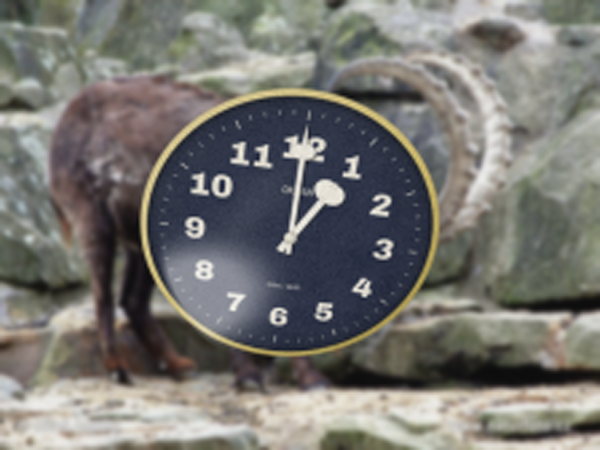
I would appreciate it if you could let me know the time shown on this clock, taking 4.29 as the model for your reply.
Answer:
1.00
